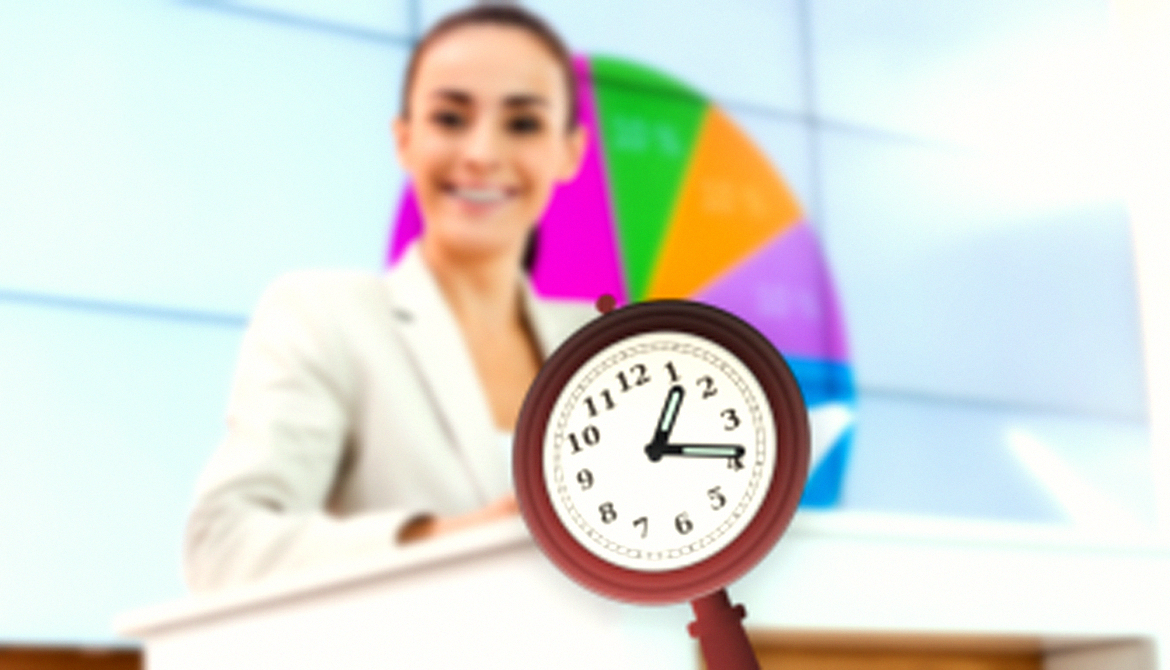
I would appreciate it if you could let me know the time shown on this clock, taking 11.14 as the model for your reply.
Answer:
1.19
